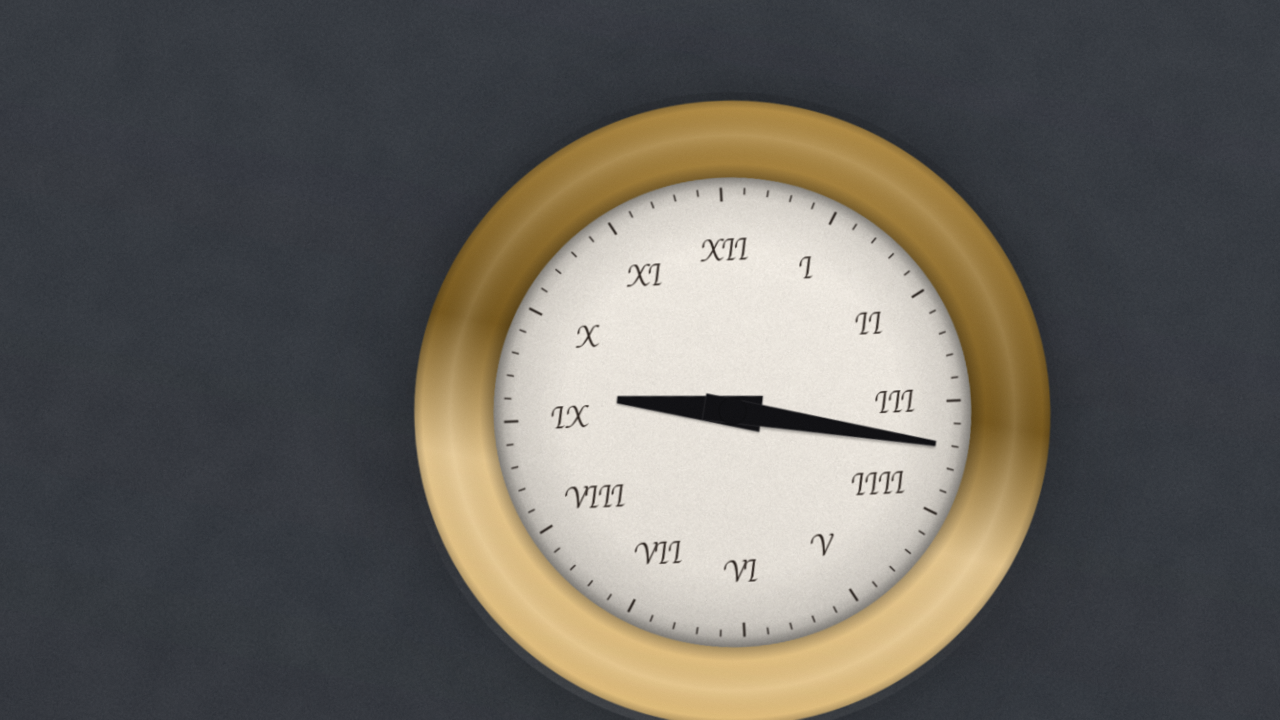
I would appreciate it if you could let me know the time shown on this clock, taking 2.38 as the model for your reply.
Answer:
9.17
